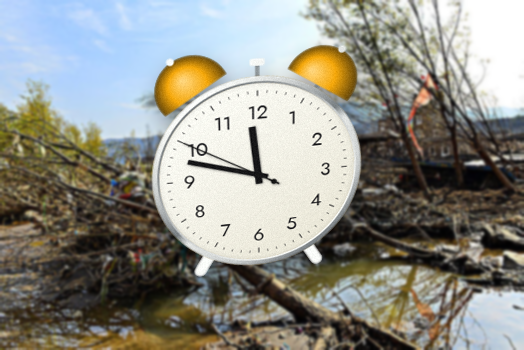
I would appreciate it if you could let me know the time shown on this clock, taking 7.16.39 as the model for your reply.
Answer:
11.47.50
